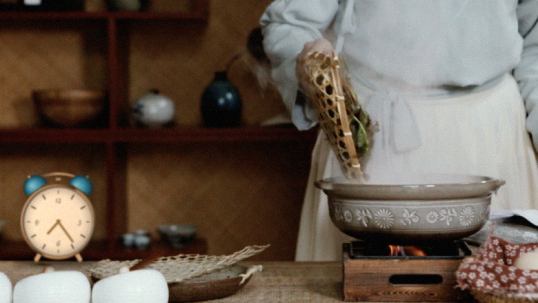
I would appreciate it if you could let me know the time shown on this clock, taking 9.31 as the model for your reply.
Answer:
7.24
